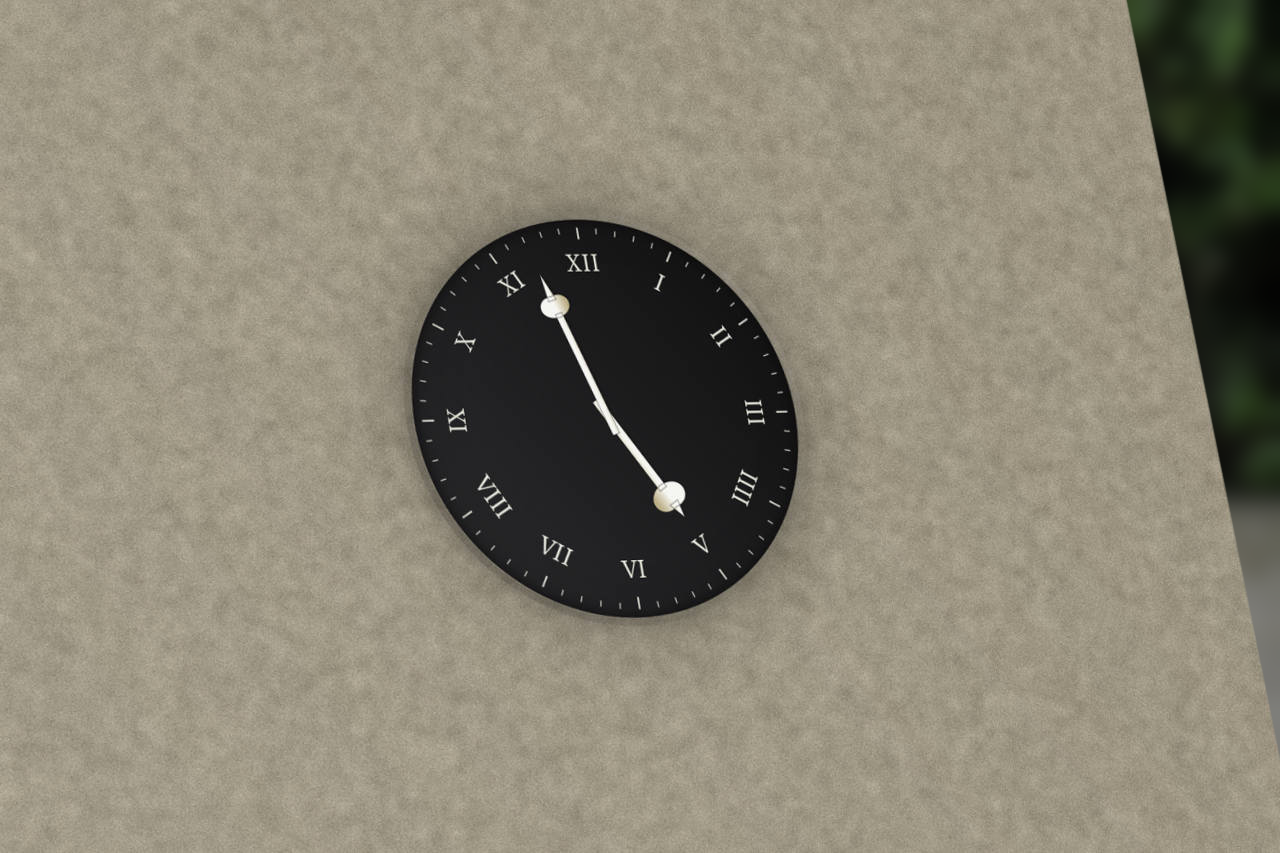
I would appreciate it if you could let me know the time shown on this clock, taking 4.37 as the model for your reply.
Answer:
4.57
